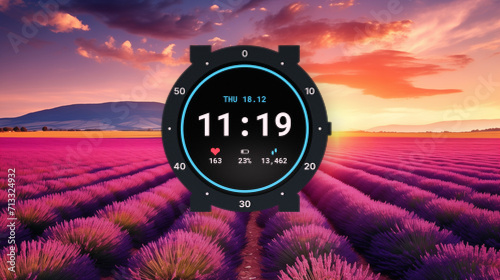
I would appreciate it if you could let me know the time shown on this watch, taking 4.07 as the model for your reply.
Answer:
11.19
